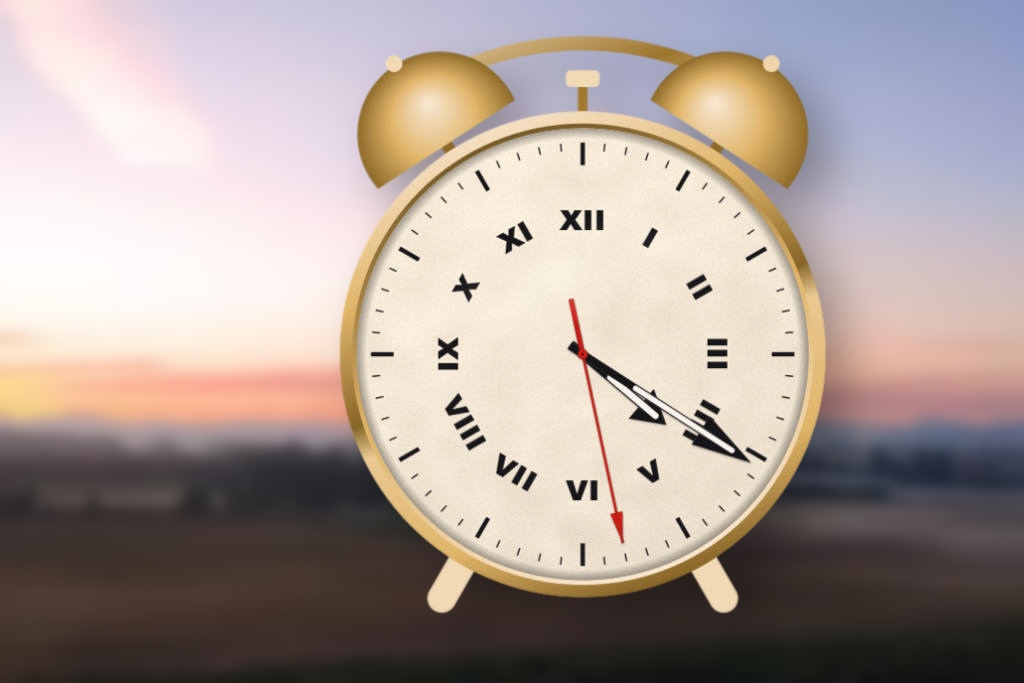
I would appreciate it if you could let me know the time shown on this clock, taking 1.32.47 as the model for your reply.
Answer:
4.20.28
